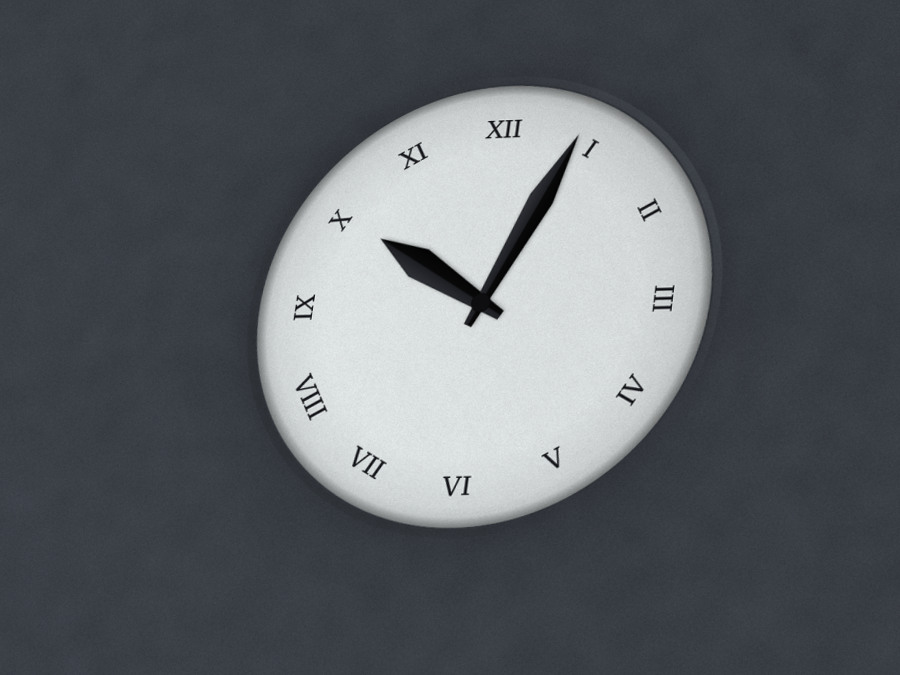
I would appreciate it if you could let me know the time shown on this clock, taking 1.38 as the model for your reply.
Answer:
10.04
